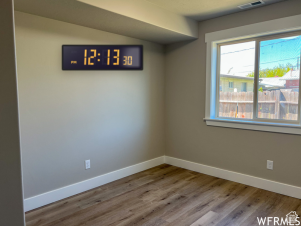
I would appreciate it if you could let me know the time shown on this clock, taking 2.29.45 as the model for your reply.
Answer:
12.13.30
